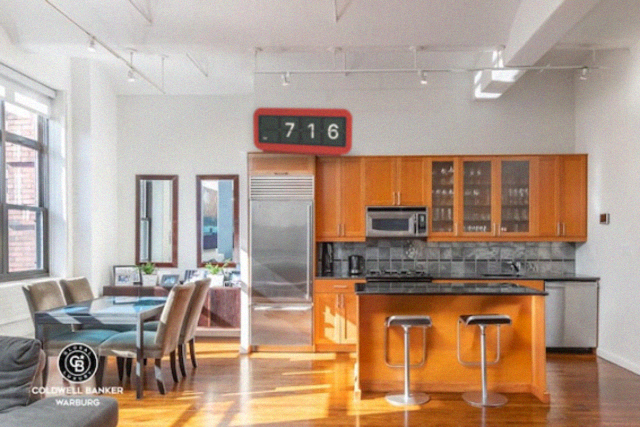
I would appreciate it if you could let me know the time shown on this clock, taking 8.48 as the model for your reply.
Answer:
7.16
